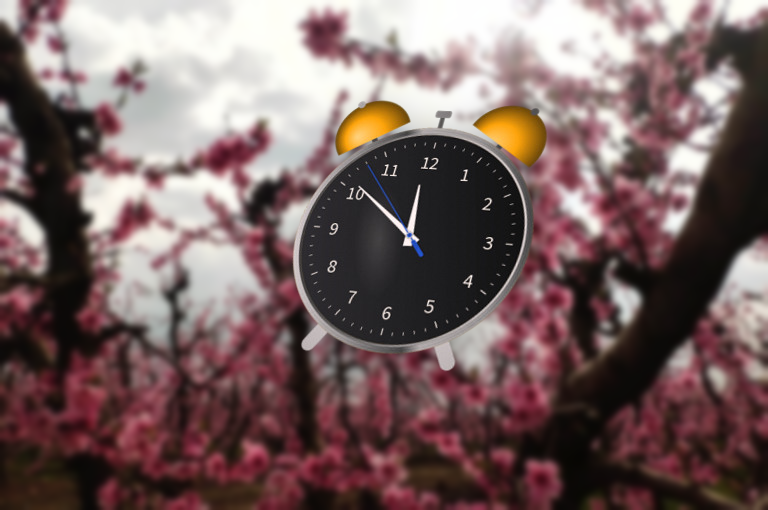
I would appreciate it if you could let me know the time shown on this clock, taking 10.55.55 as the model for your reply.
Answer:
11.50.53
